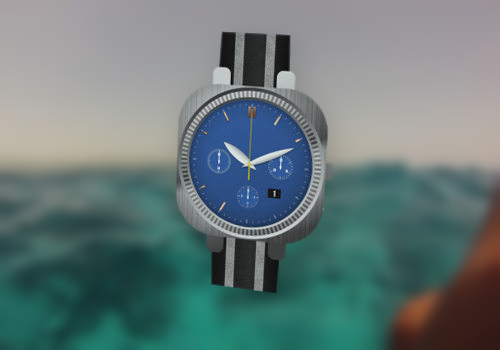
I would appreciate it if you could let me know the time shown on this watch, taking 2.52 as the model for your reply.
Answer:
10.11
